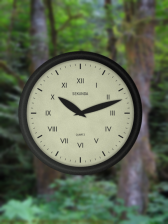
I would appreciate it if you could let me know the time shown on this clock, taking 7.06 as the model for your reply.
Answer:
10.12
